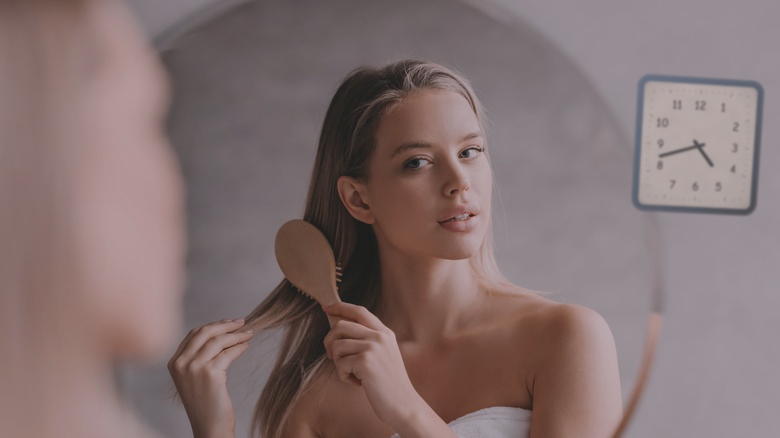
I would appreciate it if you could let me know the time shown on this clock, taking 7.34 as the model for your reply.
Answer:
4.42
